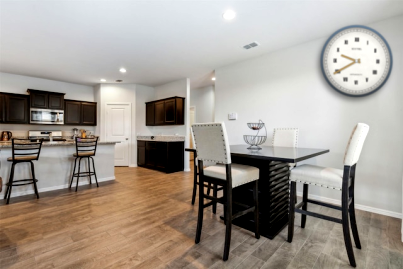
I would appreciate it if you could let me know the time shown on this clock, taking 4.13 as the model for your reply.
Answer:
9.40
